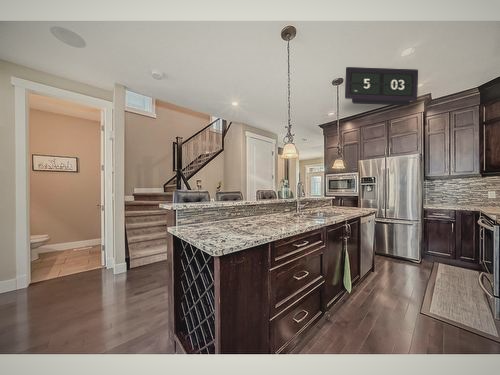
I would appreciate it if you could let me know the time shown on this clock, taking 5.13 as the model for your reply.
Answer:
5.03
